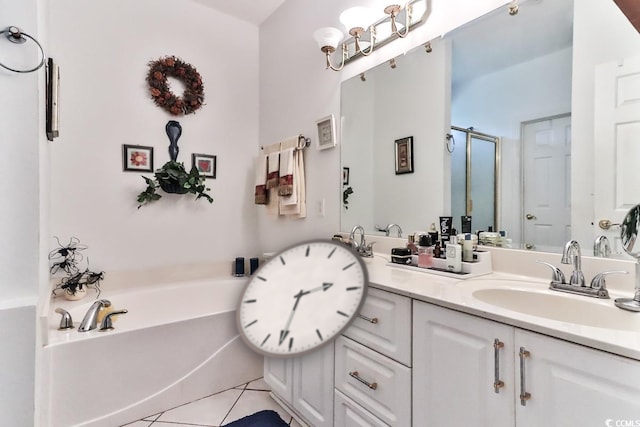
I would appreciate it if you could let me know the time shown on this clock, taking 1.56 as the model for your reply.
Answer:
2.32
